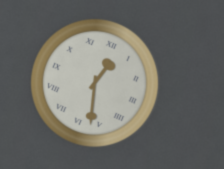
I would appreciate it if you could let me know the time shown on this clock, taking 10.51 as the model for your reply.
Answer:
12.27
